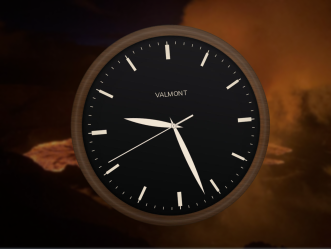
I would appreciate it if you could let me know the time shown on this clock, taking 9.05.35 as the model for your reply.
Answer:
9.26.41
